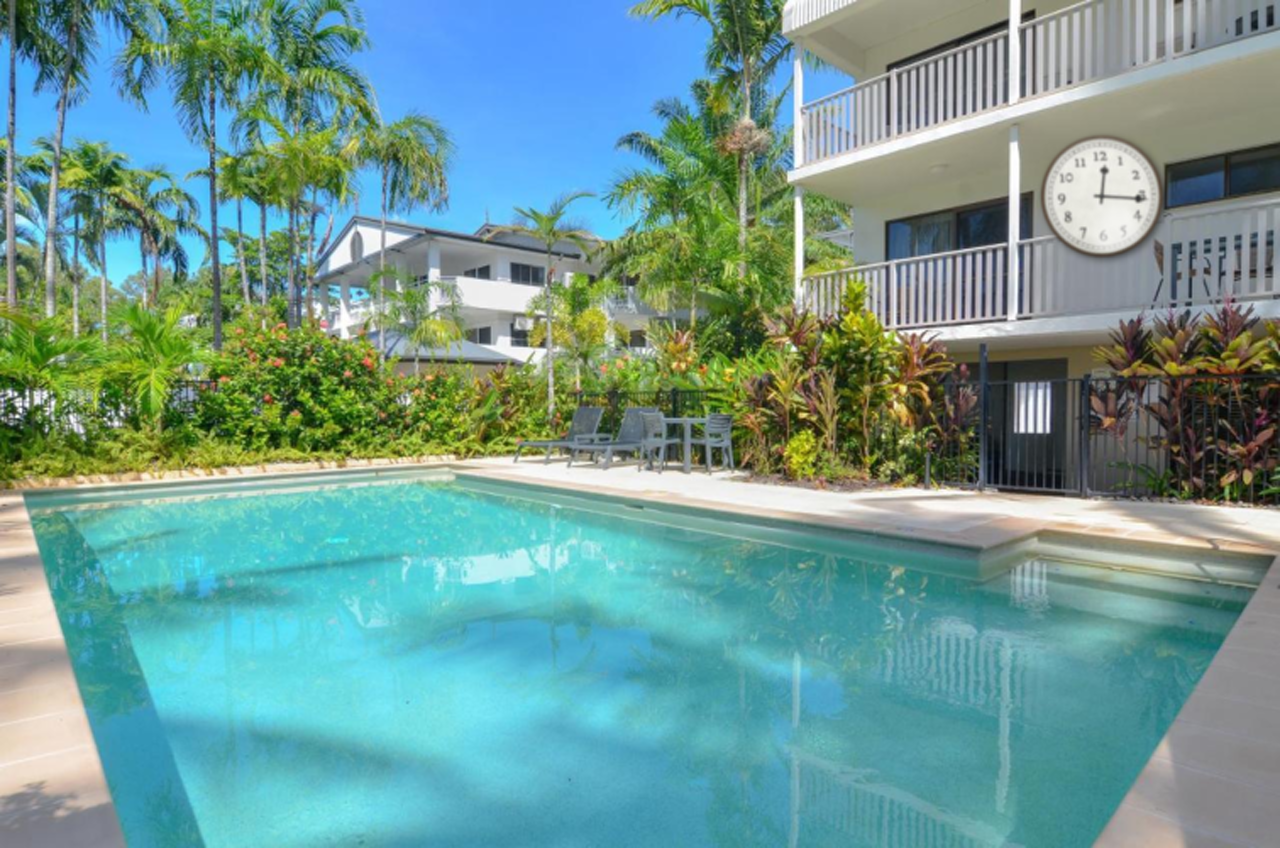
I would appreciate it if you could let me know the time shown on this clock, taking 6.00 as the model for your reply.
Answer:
12.16
